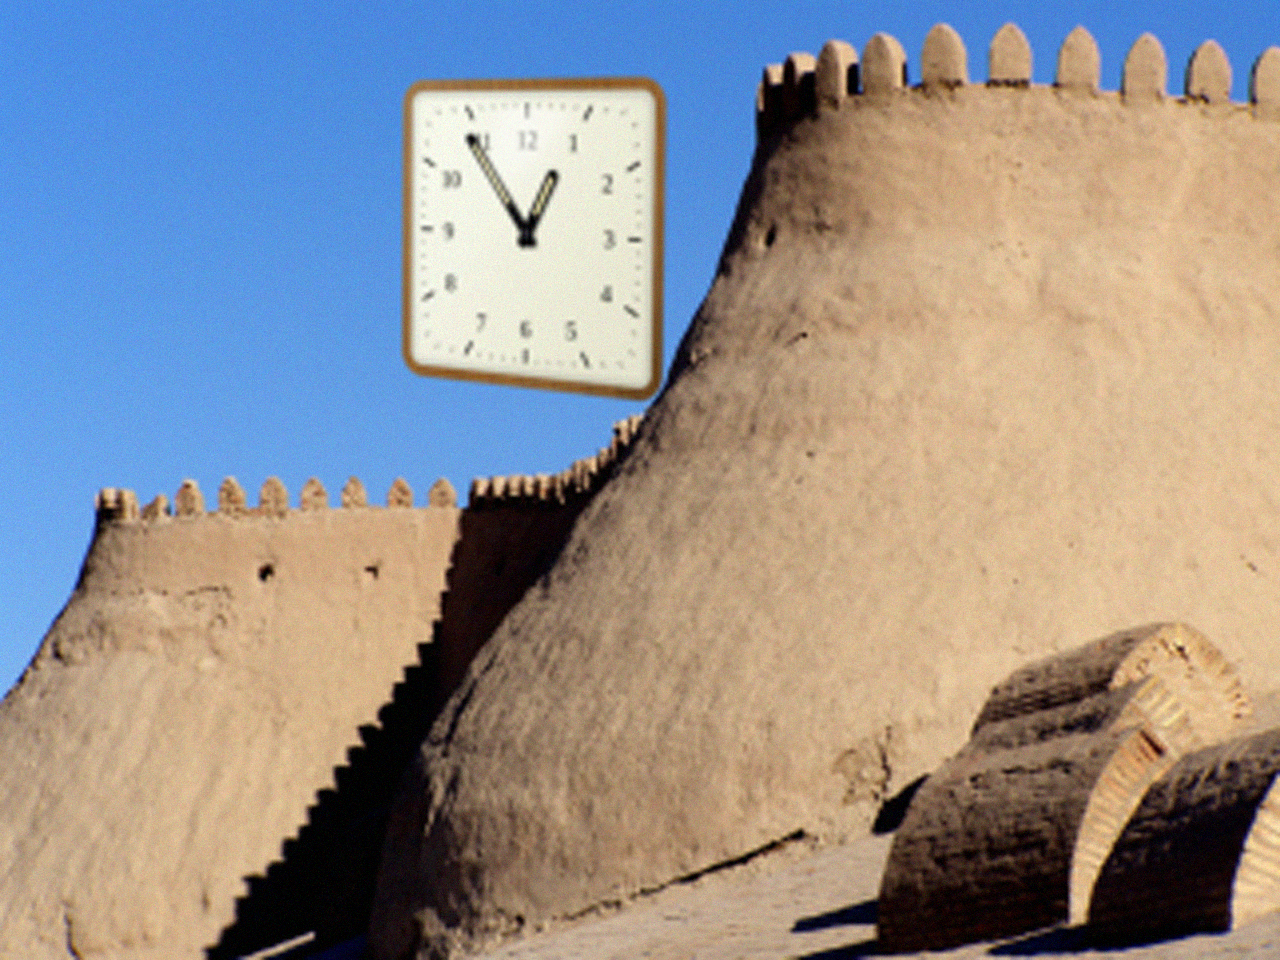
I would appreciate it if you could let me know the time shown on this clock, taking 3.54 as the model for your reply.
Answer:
12.54
